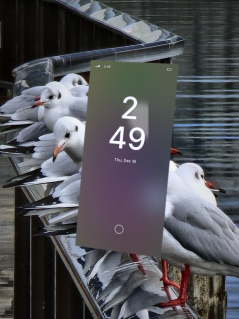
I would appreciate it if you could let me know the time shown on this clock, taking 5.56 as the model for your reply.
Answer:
2.49
